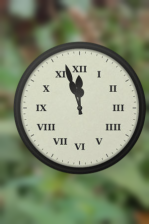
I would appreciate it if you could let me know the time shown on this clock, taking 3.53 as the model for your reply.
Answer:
11.57
